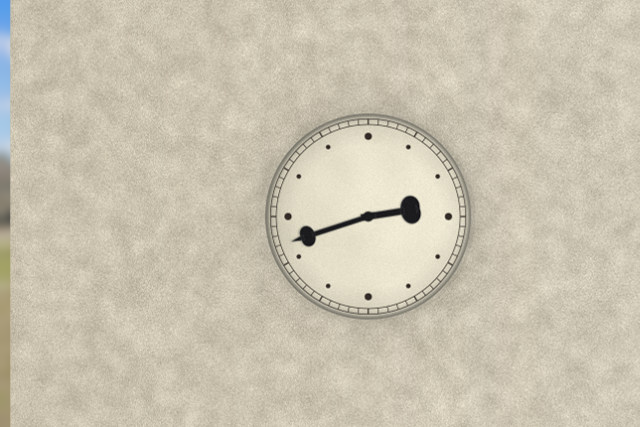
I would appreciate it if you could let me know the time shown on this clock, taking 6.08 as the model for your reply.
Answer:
2.42
